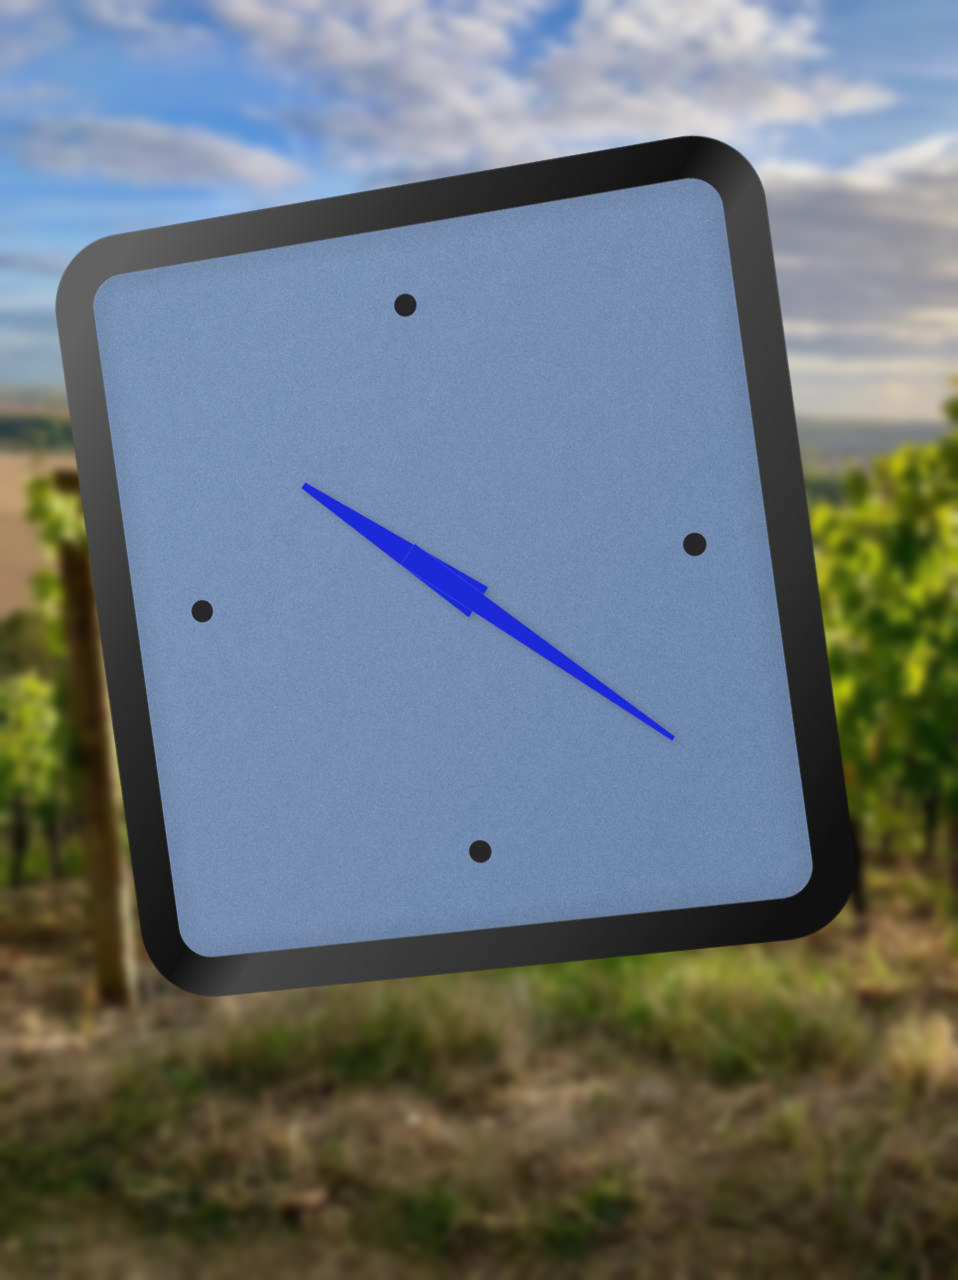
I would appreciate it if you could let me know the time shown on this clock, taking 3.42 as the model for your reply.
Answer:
10.22
